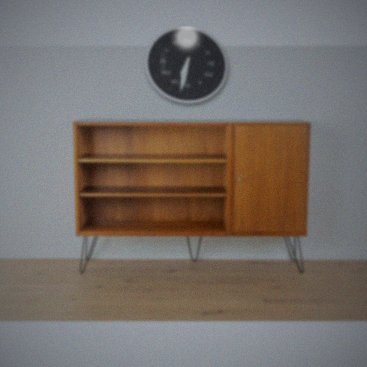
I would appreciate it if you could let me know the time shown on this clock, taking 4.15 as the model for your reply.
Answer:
6.32
